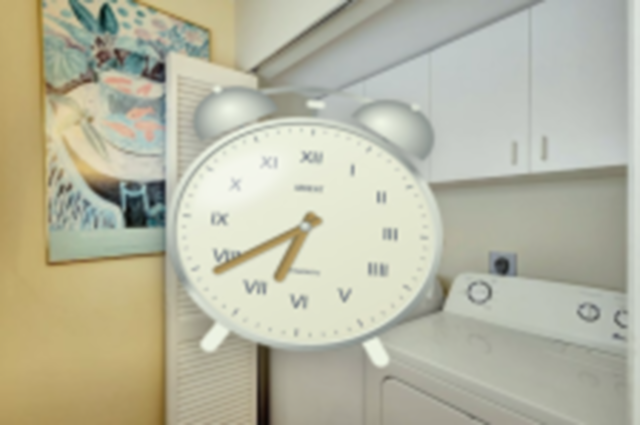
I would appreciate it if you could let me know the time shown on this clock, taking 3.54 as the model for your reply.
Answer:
6.39
